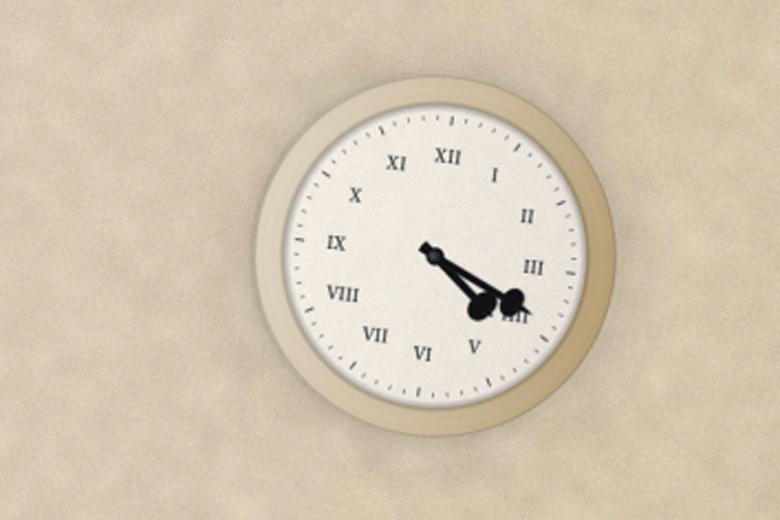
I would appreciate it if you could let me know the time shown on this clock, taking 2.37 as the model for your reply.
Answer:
4.19
